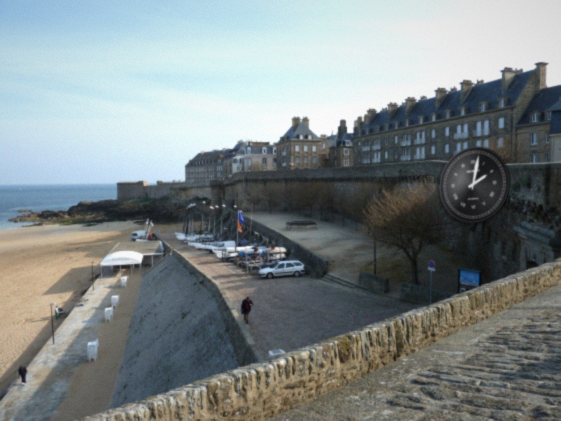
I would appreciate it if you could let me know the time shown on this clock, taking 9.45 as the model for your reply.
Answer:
2.02
